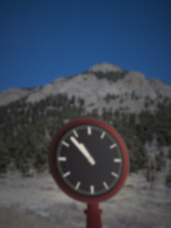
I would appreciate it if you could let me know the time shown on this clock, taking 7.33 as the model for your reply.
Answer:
10.53
